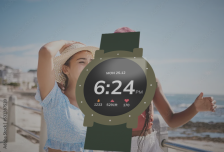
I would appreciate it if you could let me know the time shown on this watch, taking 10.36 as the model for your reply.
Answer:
6.24
